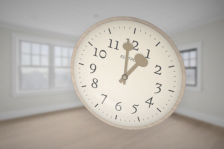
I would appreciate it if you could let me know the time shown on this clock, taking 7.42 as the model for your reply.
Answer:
12.59
